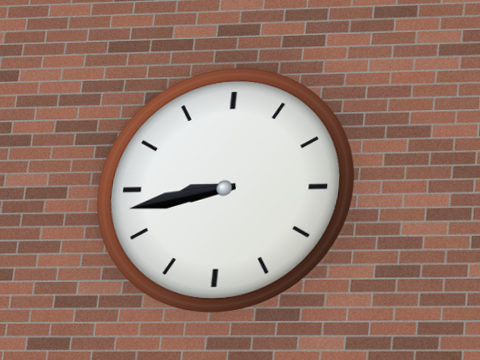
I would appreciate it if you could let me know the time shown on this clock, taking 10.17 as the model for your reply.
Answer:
8.43
